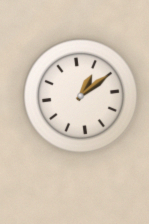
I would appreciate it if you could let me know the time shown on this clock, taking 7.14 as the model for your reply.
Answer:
1.10
